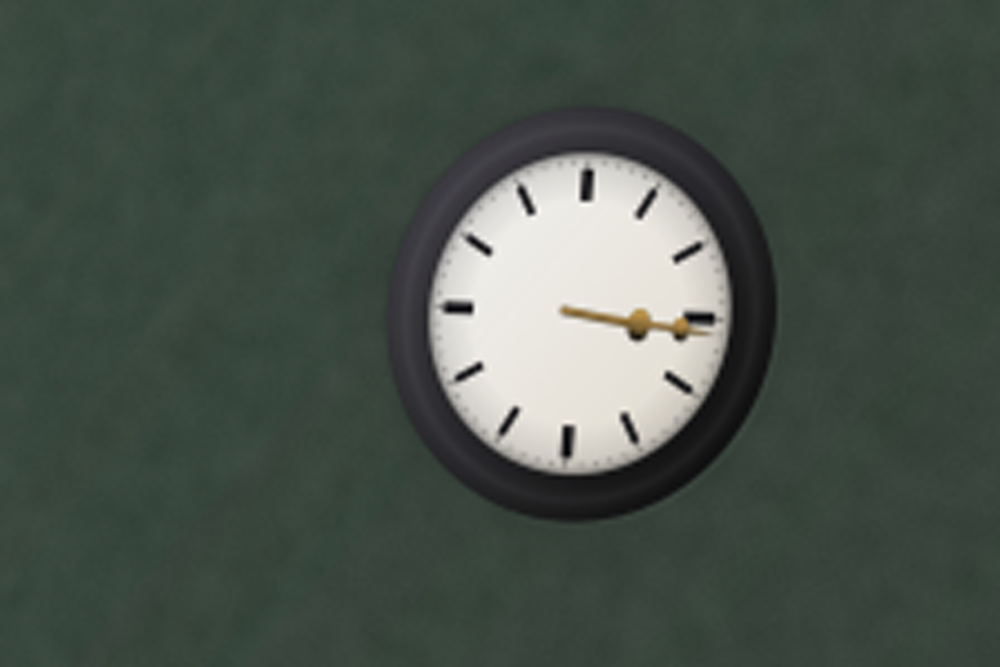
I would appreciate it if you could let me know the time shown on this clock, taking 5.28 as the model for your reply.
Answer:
3.16
